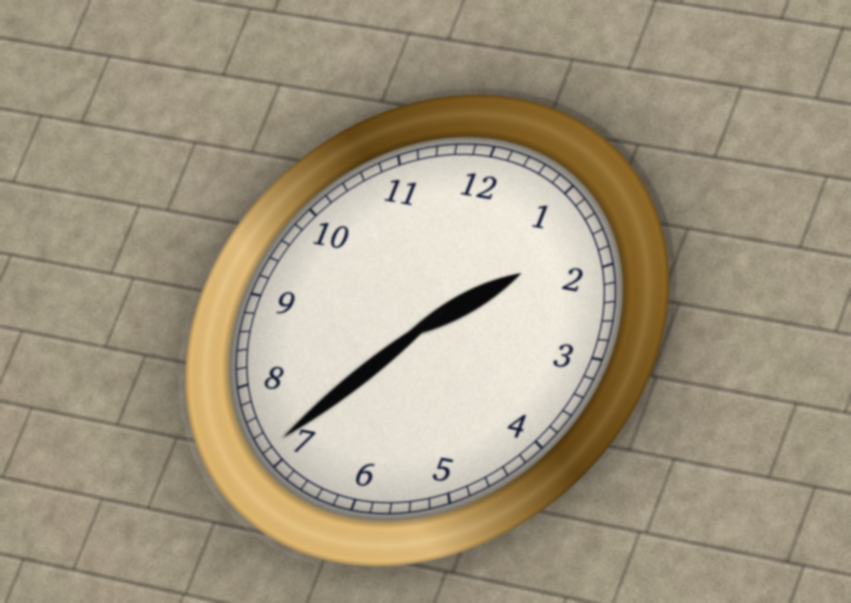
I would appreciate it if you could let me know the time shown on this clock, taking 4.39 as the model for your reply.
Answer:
1.36
